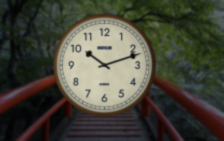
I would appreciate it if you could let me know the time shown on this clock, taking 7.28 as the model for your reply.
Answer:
10.12
